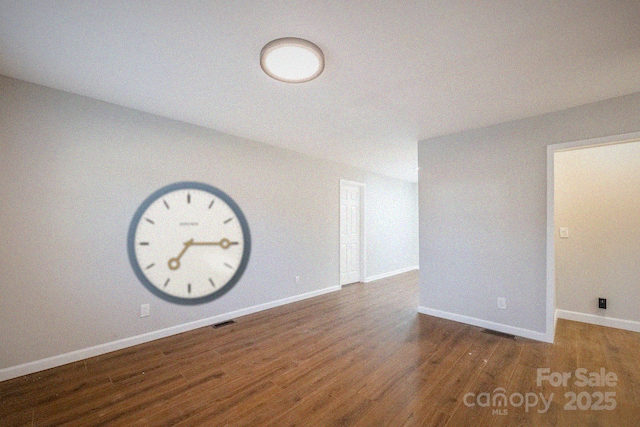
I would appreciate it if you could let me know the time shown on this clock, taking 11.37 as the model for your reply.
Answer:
7.15
